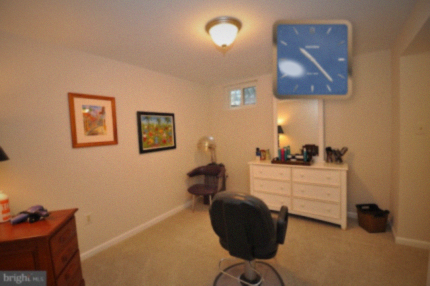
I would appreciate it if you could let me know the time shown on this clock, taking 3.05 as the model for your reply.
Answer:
10.23
